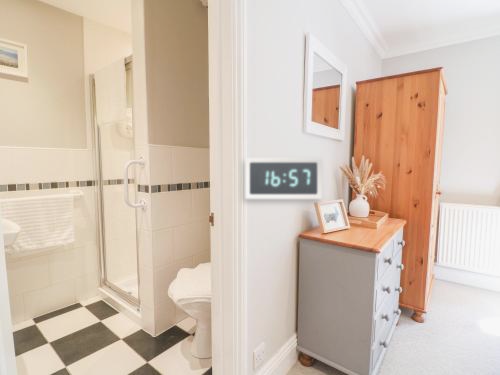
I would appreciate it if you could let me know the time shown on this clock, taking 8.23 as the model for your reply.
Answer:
16.57
